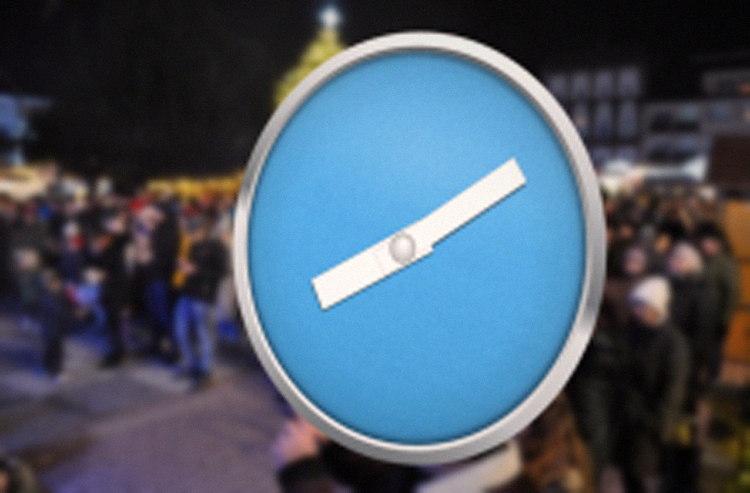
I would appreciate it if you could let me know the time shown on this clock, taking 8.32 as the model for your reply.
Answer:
8.10
